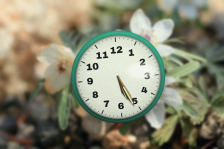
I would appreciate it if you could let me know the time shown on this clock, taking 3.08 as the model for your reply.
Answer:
5.26
